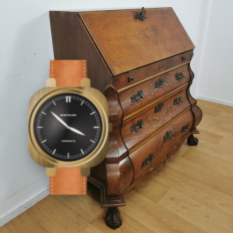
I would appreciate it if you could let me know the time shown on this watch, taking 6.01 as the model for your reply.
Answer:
3.52
